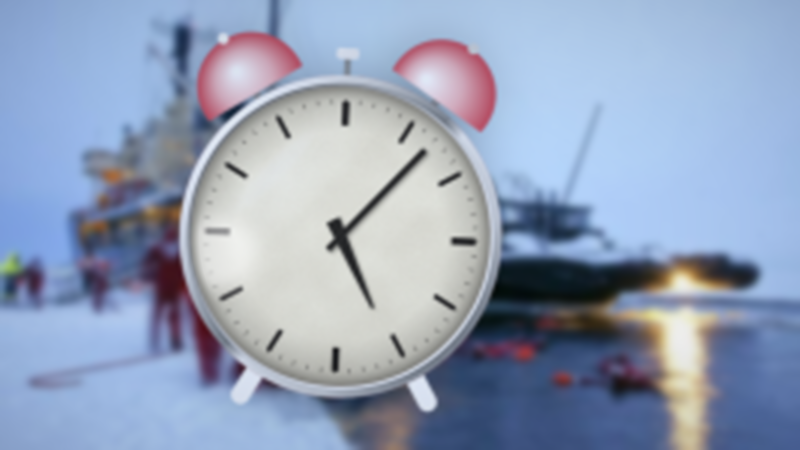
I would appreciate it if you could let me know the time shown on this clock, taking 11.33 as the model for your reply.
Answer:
5.07
